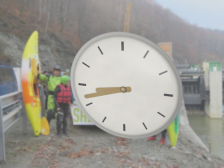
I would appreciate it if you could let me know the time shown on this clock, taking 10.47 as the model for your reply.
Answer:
8.42
